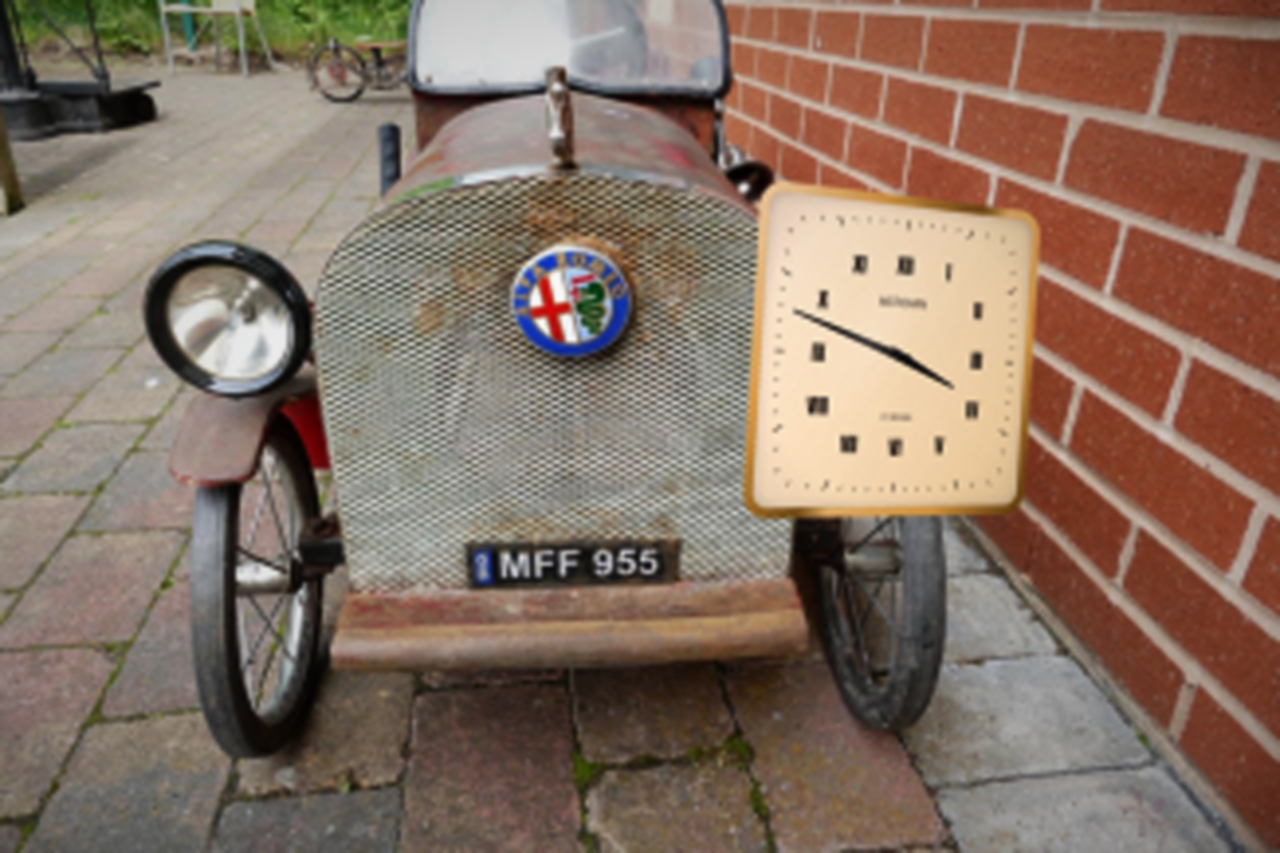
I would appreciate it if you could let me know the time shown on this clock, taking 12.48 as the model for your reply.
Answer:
3.48
